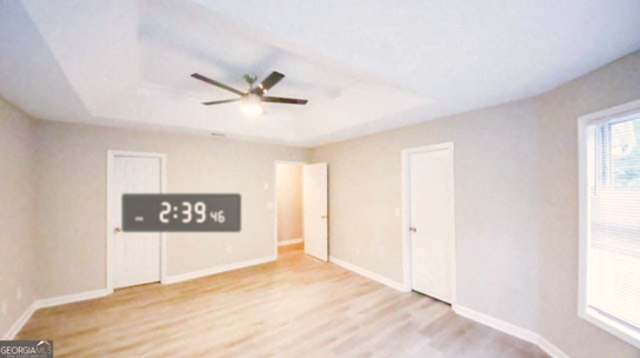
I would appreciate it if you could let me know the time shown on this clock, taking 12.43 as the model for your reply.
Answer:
2.39
